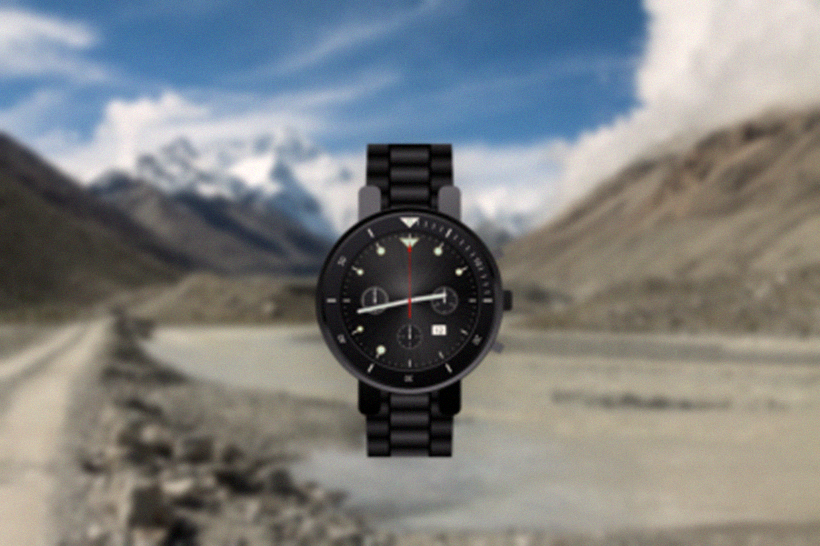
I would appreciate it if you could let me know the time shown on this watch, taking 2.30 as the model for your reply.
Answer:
2.43
